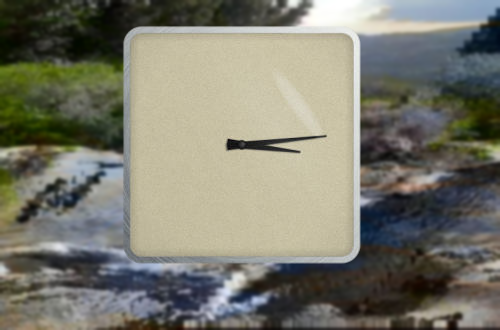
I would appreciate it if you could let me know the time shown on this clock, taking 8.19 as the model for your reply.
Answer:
3.14
